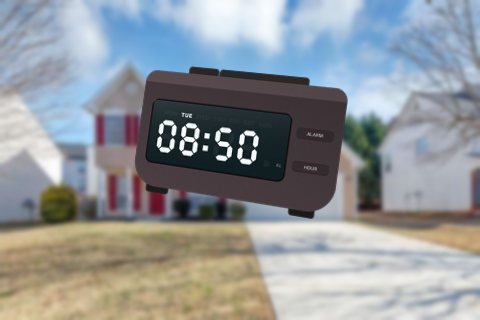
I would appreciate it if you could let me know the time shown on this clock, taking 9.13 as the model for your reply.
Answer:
8.50
